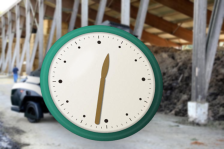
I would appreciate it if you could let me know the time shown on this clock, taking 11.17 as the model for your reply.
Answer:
12.32
